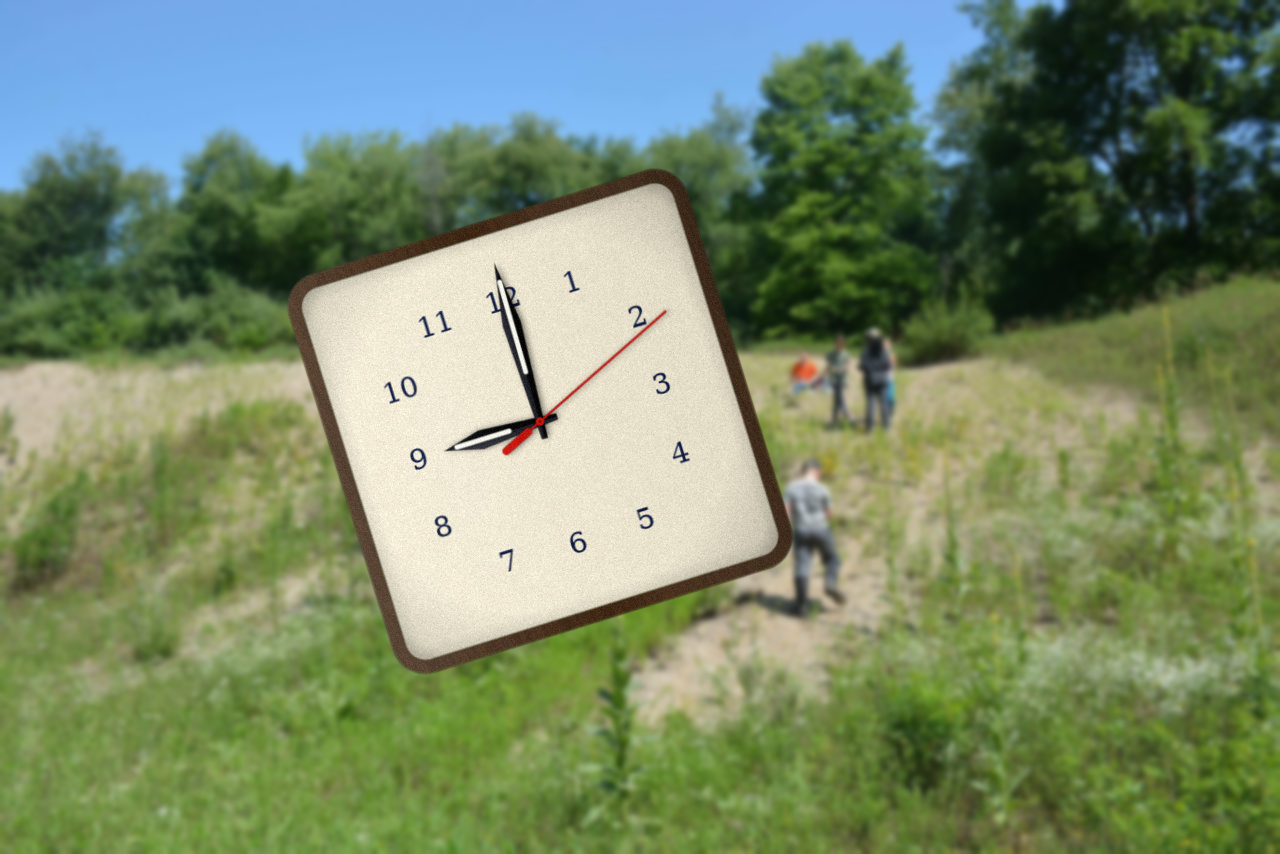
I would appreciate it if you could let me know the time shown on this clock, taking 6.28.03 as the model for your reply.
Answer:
9.00.11
